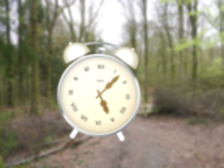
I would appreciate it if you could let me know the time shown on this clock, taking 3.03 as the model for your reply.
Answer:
5.07
